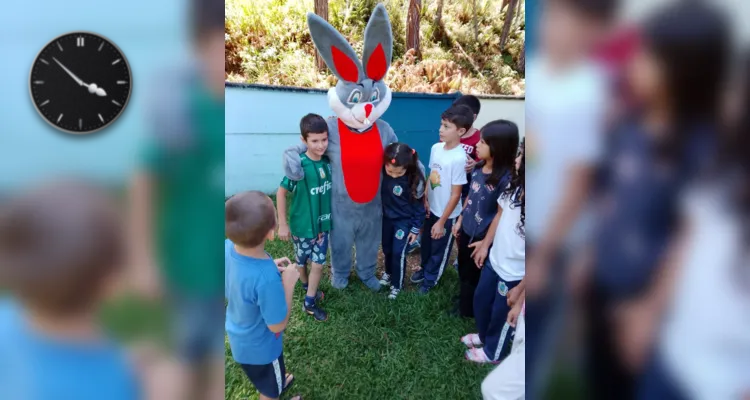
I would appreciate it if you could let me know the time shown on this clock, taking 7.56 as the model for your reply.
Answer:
3.52
